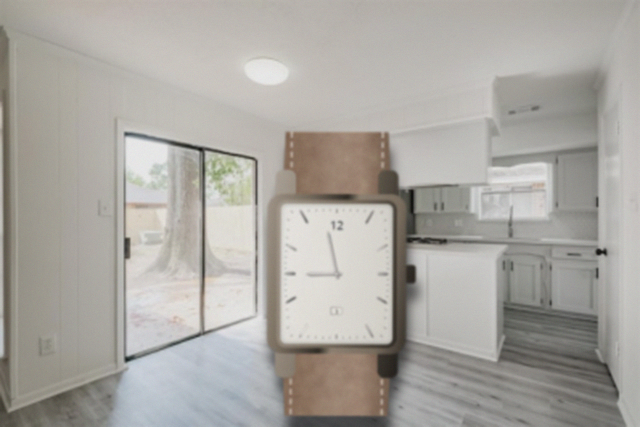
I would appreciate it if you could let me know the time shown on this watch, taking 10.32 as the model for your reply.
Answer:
8.58
